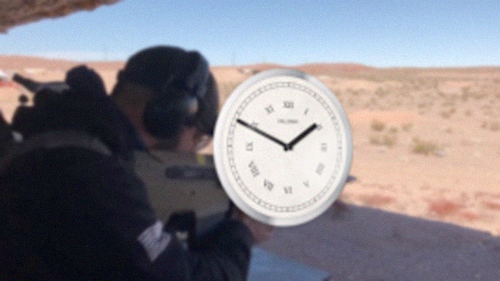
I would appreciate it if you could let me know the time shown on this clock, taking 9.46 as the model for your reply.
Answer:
1.49
